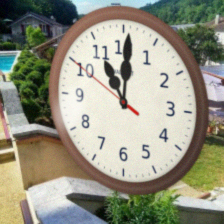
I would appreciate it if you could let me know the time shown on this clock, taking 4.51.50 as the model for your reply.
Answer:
11.00.50
